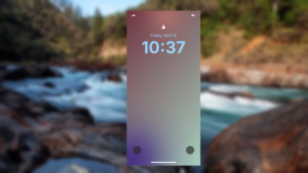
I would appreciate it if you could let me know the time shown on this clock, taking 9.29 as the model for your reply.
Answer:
10.37
